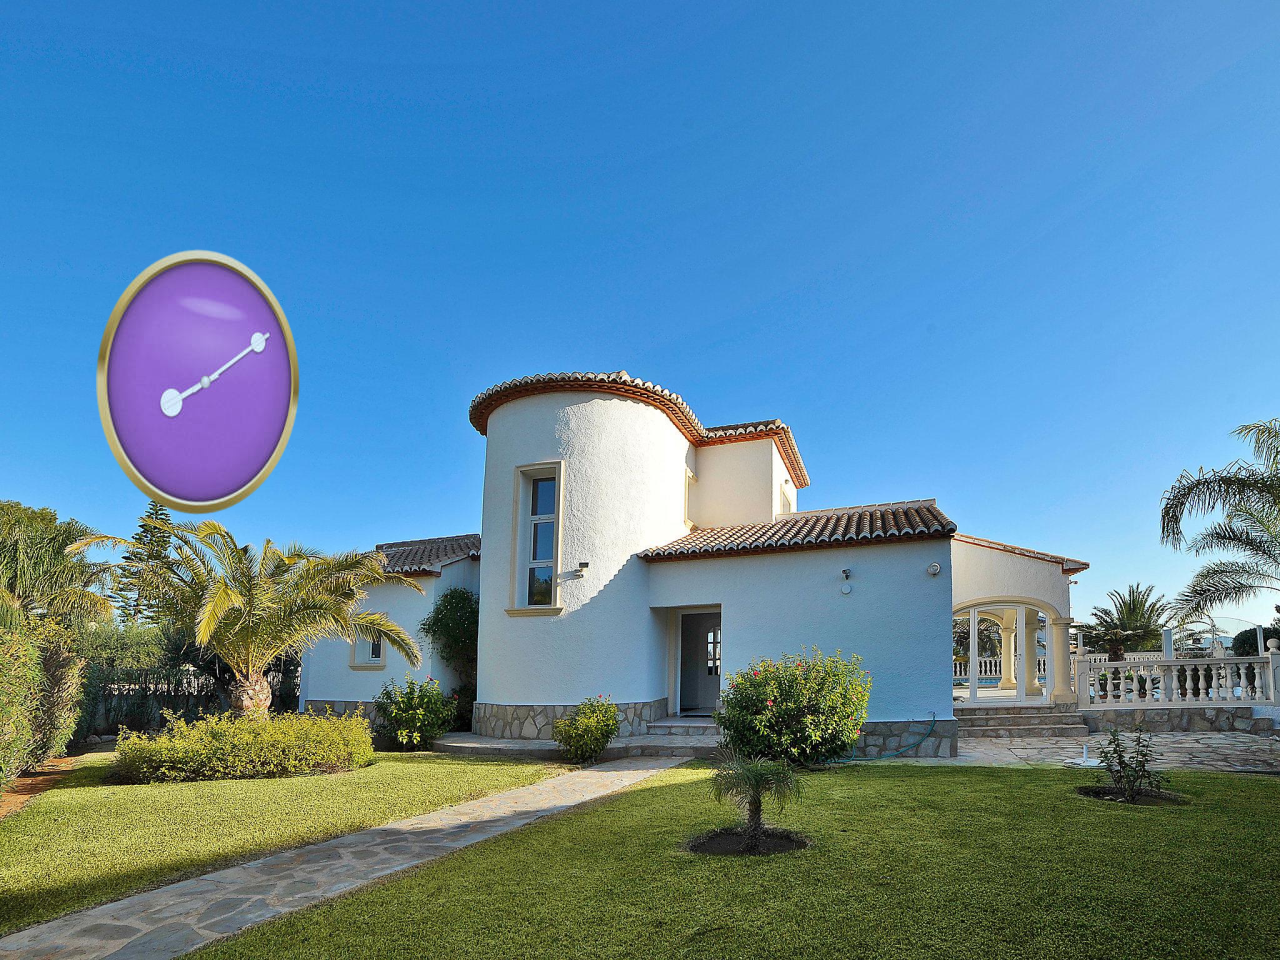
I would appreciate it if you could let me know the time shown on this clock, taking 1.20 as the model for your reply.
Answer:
8.10
